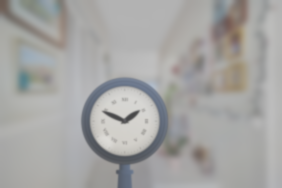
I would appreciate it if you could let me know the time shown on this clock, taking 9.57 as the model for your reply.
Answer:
1.49
